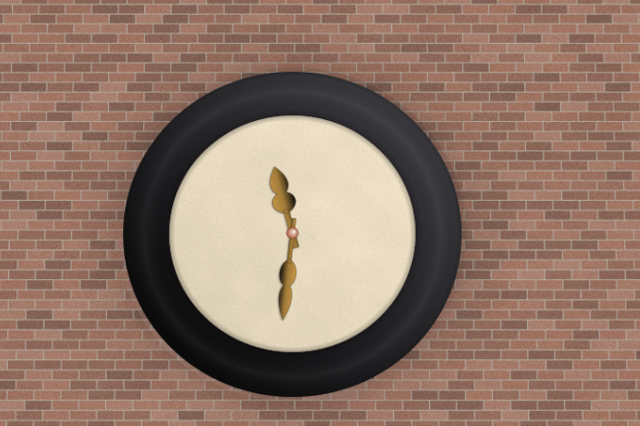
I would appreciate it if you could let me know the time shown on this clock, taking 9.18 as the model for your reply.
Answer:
11.31
